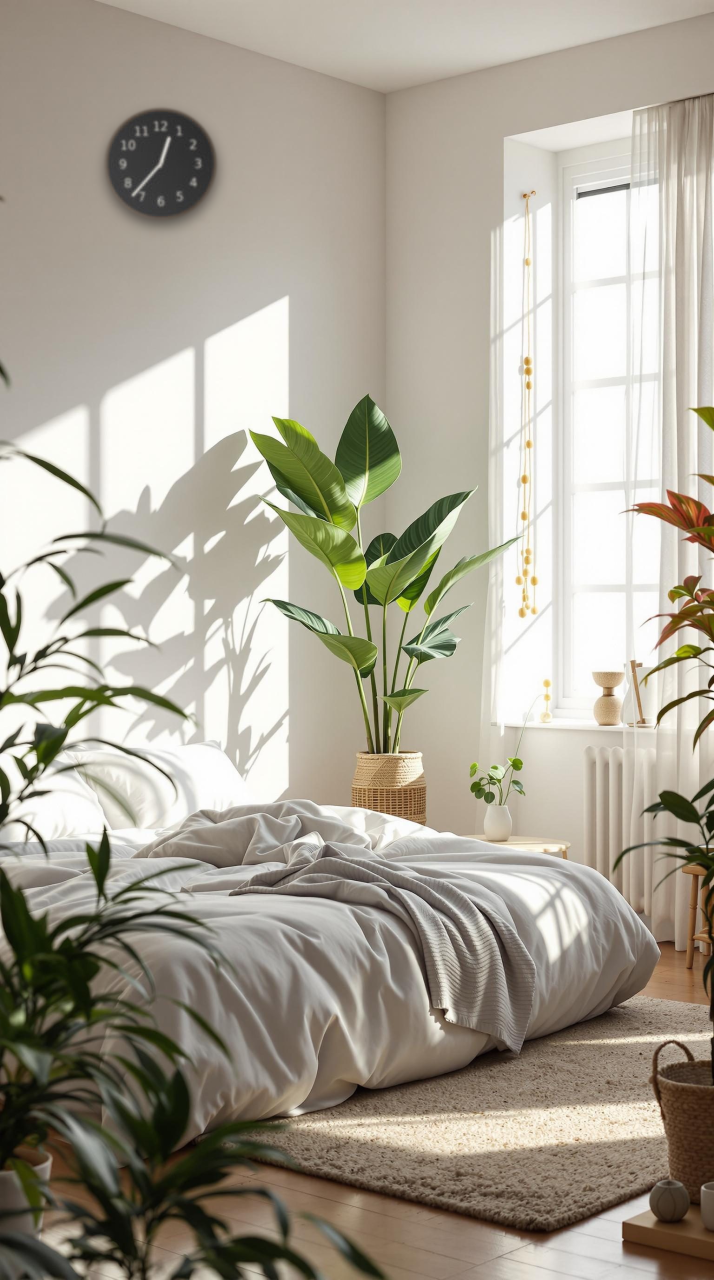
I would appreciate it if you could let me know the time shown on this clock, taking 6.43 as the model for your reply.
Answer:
12.37
